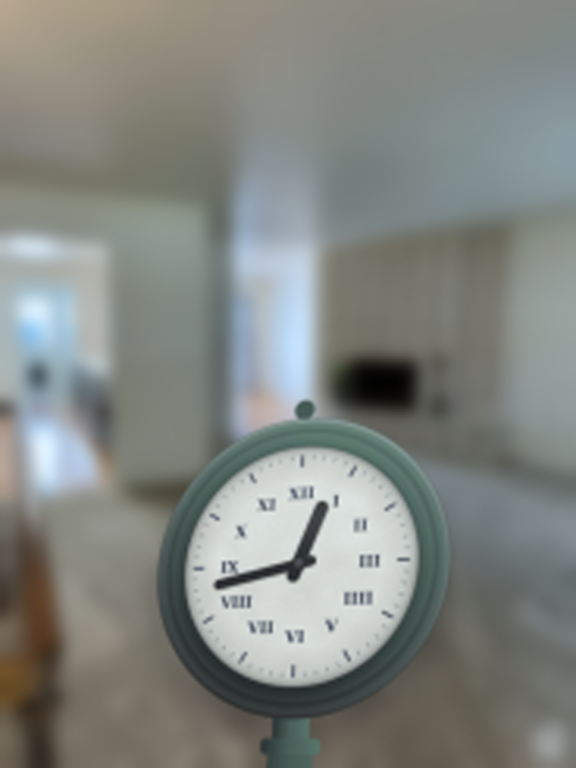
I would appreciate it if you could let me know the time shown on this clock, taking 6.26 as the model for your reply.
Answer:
12.43
